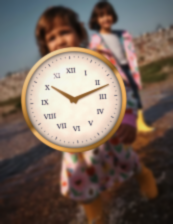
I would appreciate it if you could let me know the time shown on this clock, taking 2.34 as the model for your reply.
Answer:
10.12
